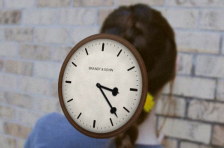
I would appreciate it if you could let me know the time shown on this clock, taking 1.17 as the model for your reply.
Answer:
3.23
